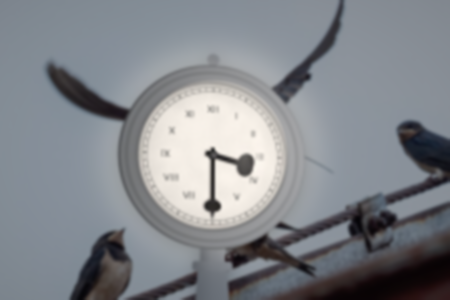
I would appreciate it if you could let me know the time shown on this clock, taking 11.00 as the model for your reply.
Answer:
3.30
